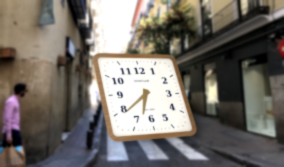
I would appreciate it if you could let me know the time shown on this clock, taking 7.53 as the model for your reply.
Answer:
6.39
